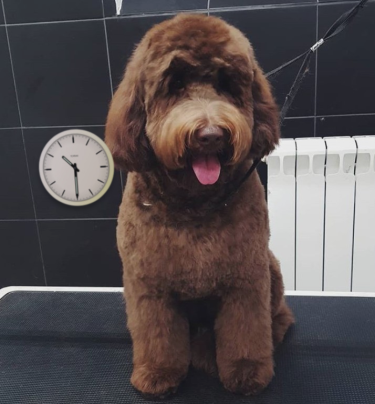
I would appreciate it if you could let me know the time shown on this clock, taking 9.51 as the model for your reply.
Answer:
10.30
